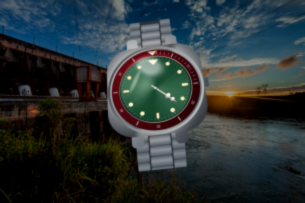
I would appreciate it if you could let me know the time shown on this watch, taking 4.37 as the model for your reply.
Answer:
4.22
